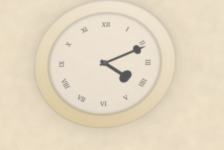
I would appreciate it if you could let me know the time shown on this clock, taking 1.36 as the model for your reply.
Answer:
4.11
